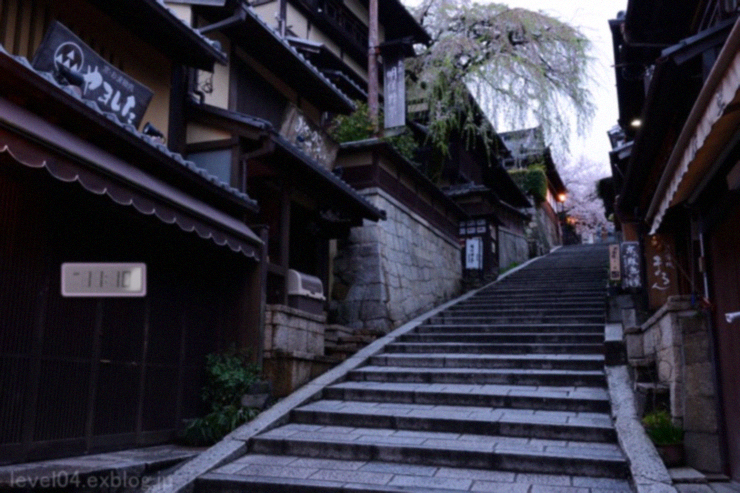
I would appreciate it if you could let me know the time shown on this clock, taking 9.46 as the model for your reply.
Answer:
11.10
